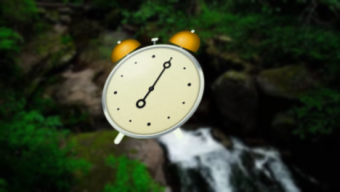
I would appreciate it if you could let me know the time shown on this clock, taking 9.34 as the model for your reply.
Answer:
7.05
